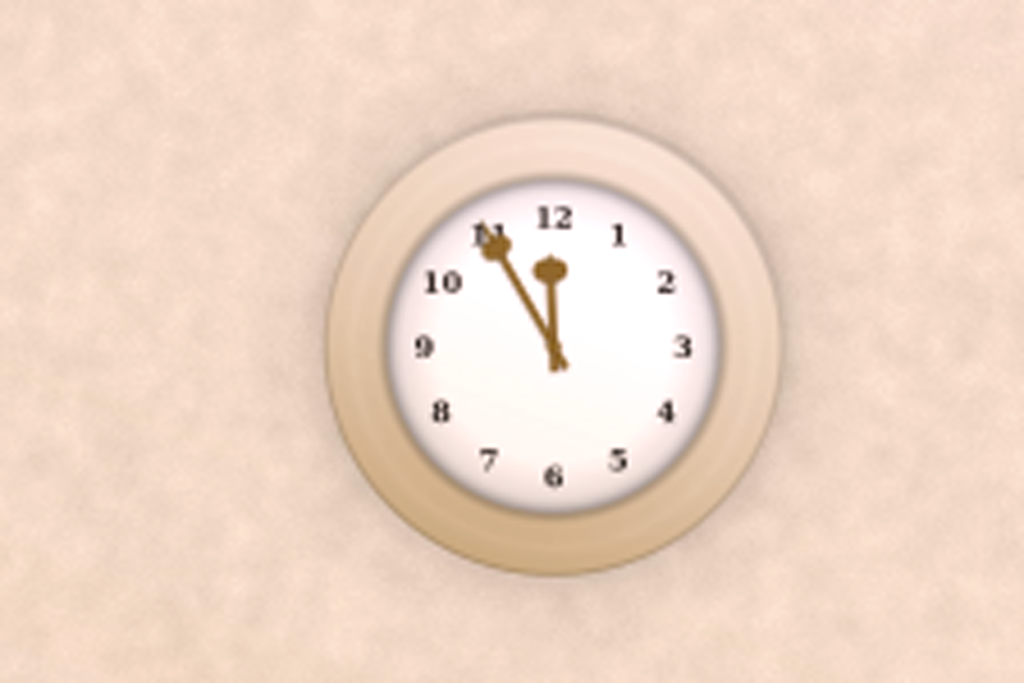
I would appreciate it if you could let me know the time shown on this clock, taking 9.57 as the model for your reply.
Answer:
11.55
